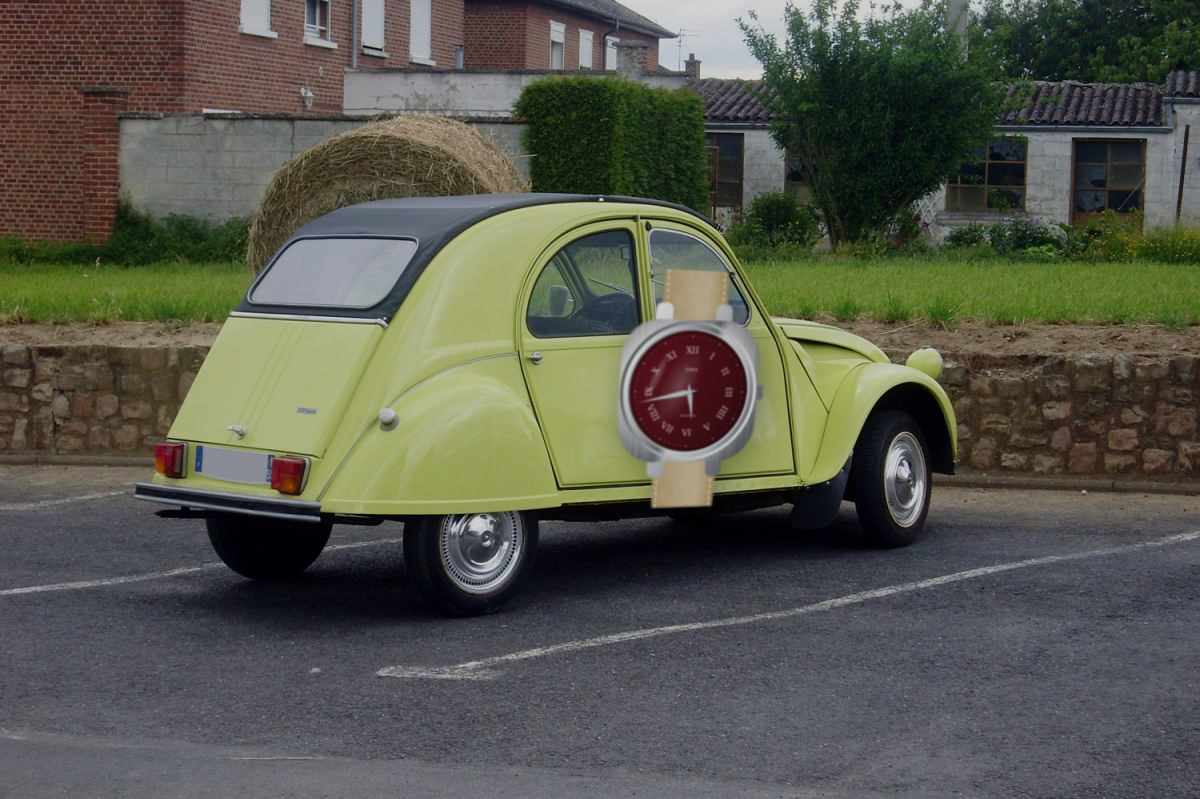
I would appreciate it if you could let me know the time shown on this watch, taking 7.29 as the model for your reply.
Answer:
5.43
